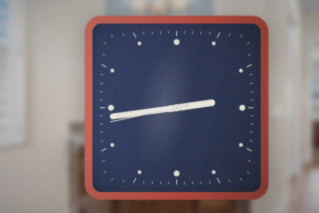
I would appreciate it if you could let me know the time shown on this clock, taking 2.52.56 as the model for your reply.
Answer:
2.43.43
